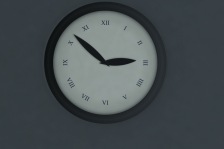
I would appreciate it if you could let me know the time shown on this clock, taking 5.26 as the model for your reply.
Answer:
2.52
